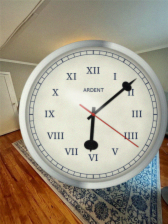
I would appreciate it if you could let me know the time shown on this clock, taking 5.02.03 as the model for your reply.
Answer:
6.08.21
